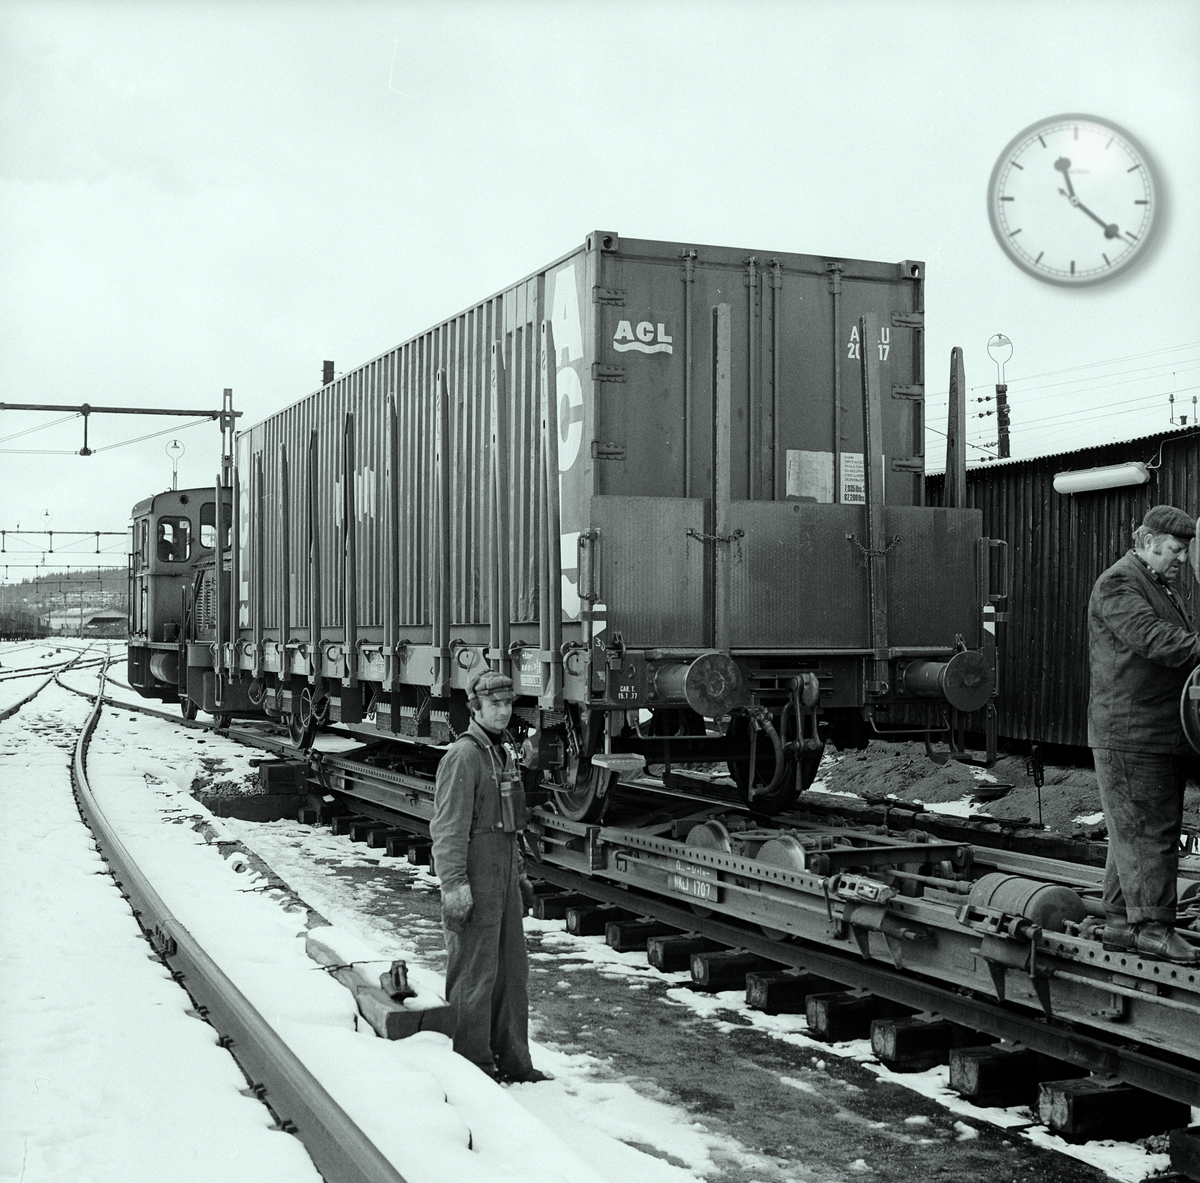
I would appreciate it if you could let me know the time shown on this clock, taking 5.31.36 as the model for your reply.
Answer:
11.21.21
